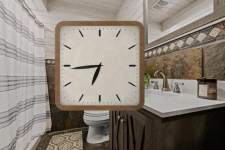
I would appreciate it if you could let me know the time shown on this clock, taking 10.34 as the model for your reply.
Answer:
6.44
